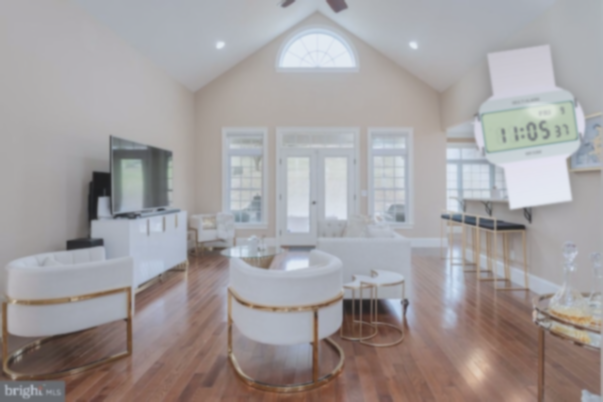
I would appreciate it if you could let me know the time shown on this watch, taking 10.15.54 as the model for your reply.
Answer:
11.05.37
